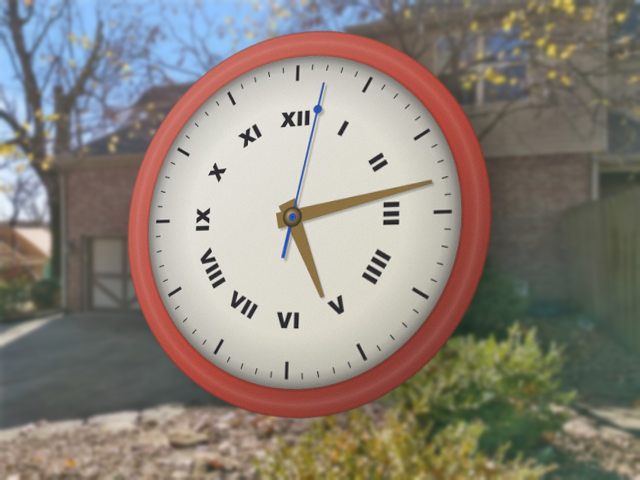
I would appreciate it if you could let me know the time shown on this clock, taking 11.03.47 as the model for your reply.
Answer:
5.13.02
